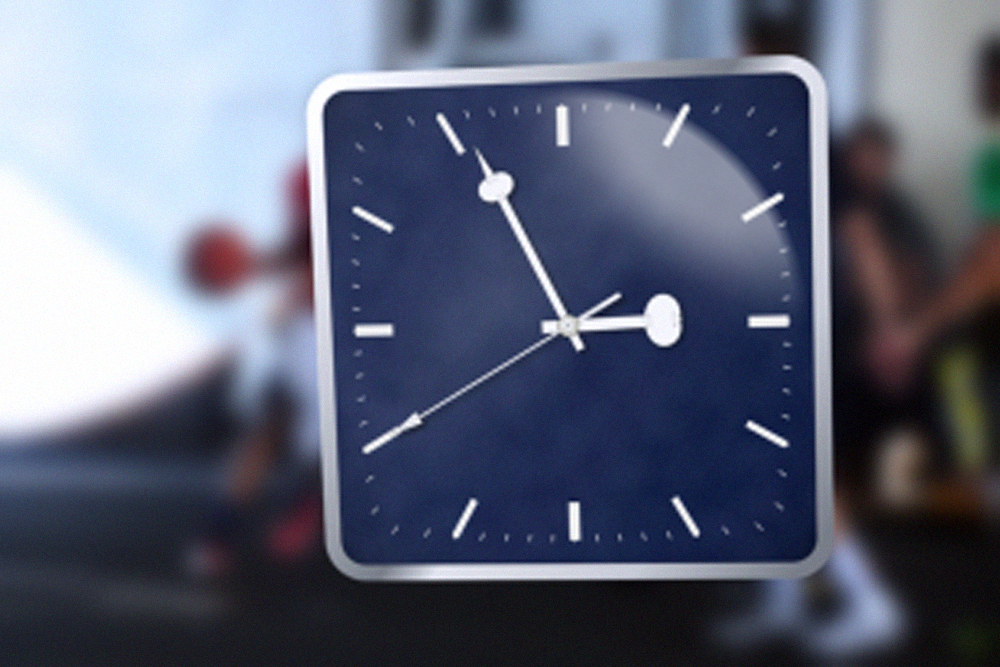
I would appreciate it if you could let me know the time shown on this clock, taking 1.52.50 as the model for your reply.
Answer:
2.55.40
